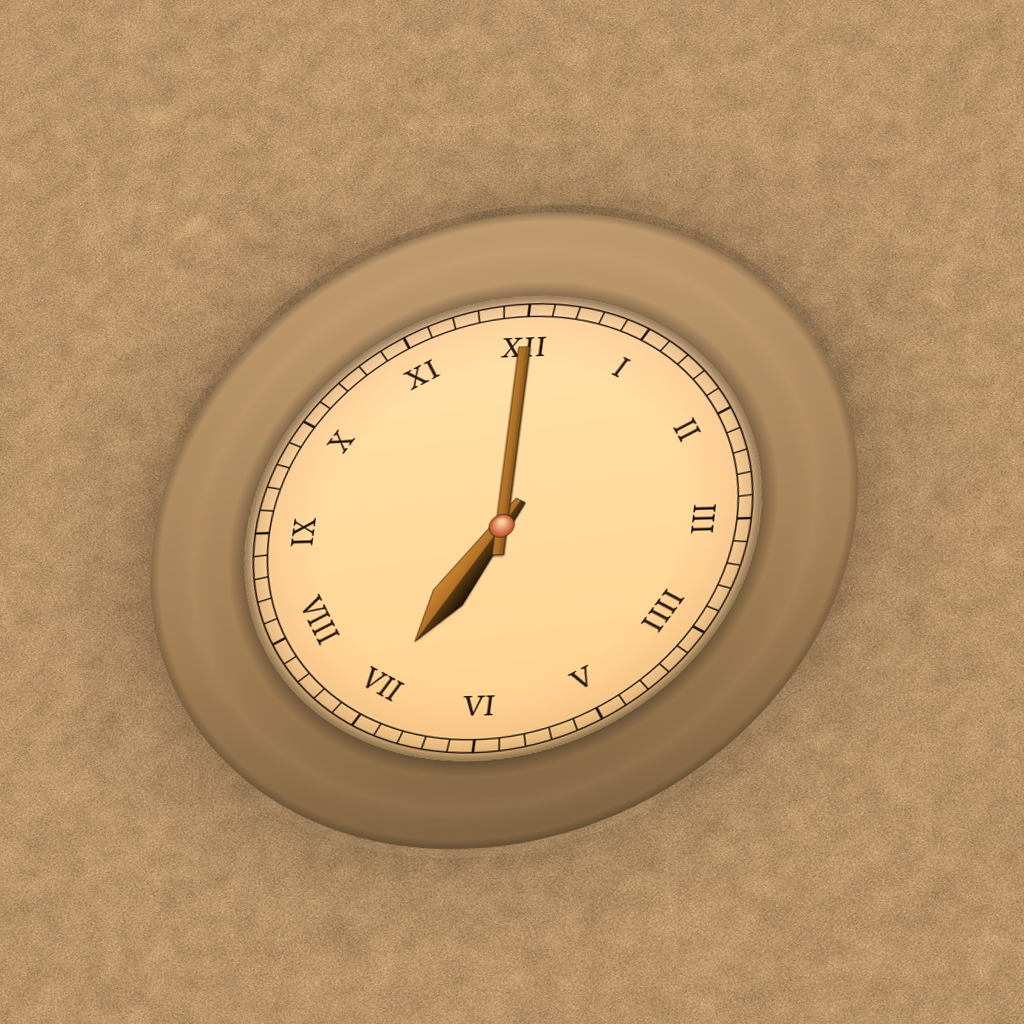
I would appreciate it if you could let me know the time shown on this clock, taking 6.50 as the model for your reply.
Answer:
7.00
